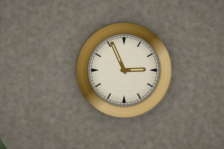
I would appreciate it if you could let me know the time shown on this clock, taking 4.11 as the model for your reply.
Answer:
2.56
